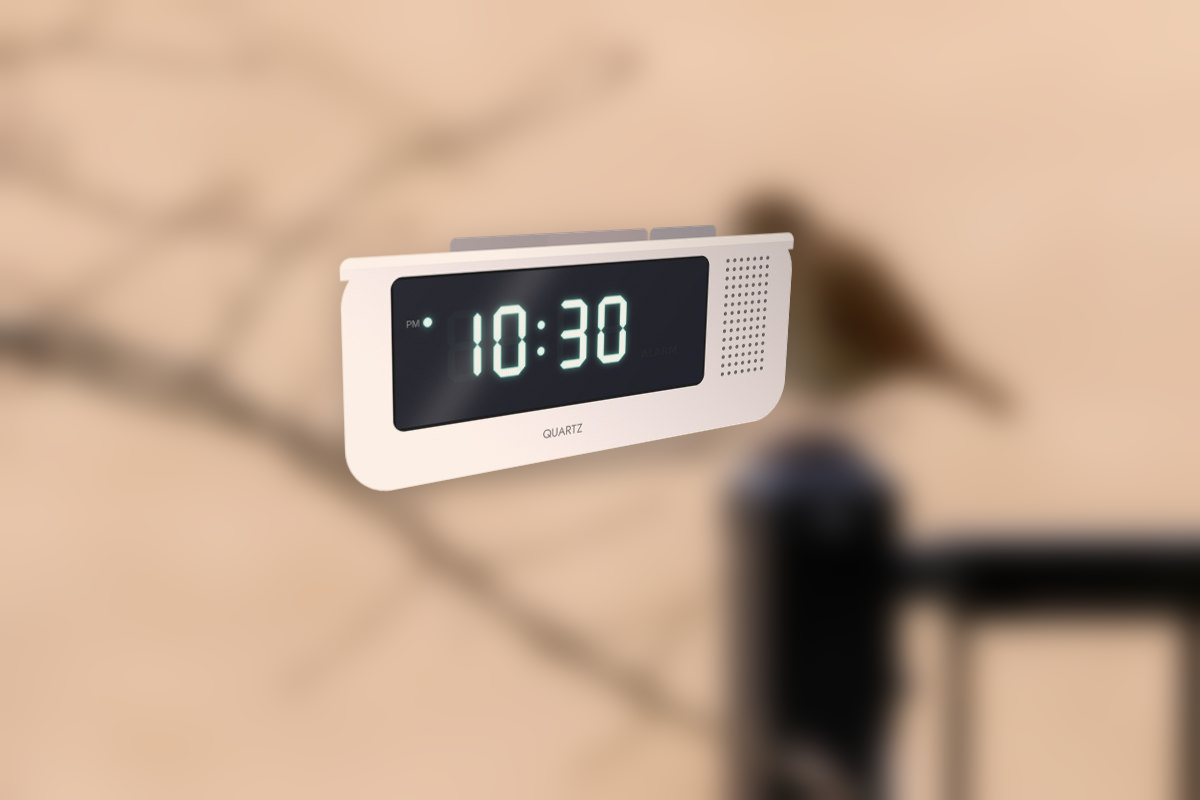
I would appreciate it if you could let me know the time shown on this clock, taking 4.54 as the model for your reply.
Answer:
10.30
